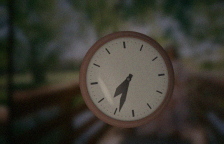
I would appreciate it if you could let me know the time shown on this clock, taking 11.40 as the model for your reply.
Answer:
7.34
